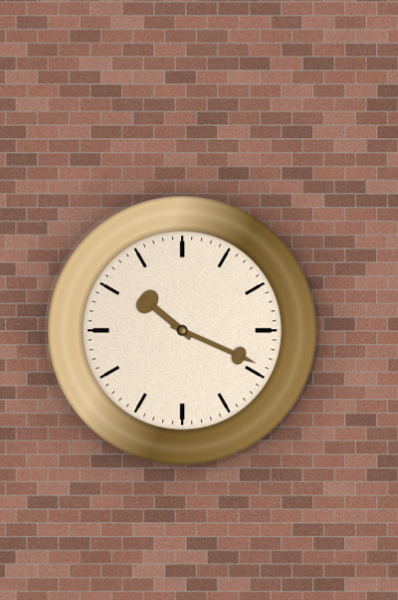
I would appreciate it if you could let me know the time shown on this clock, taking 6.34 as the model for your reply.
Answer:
10.19
